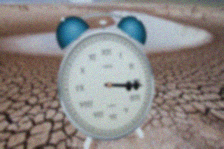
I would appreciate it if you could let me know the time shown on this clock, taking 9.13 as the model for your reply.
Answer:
3.16
